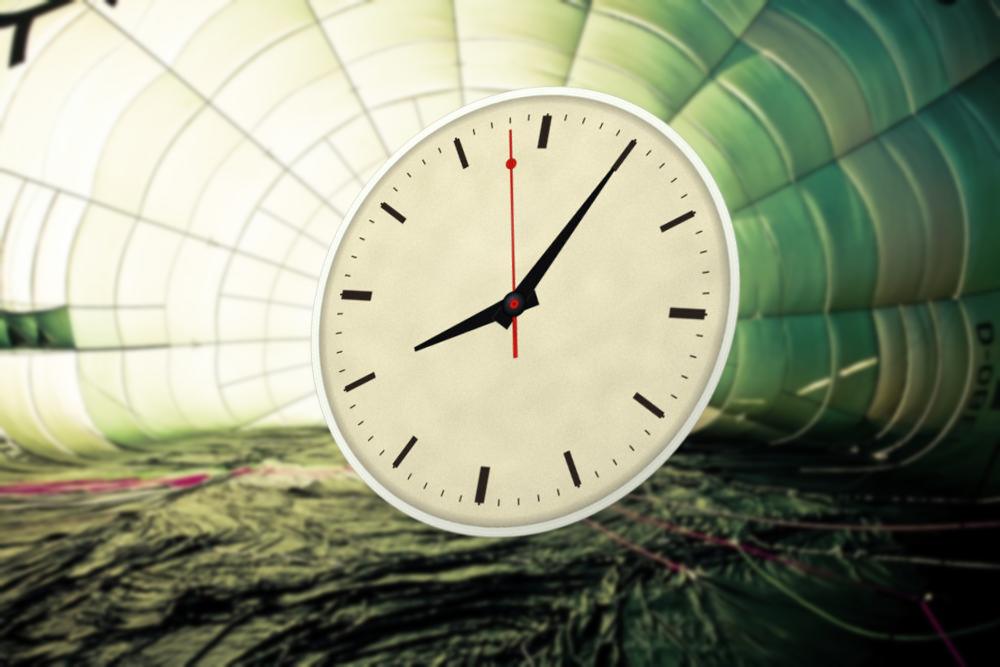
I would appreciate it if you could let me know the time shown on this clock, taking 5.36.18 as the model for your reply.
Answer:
8.04.58
